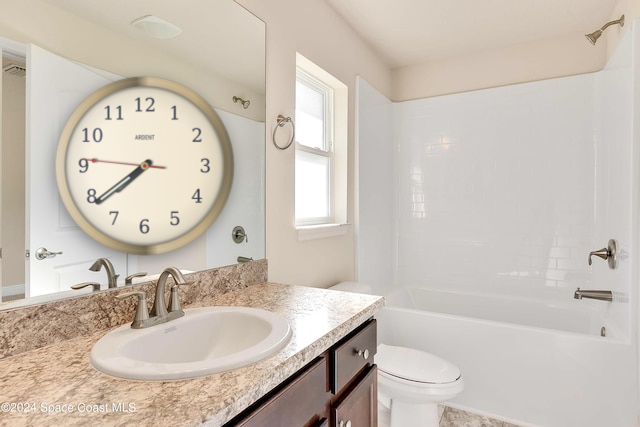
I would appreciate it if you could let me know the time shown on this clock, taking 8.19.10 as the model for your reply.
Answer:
7.38.46
